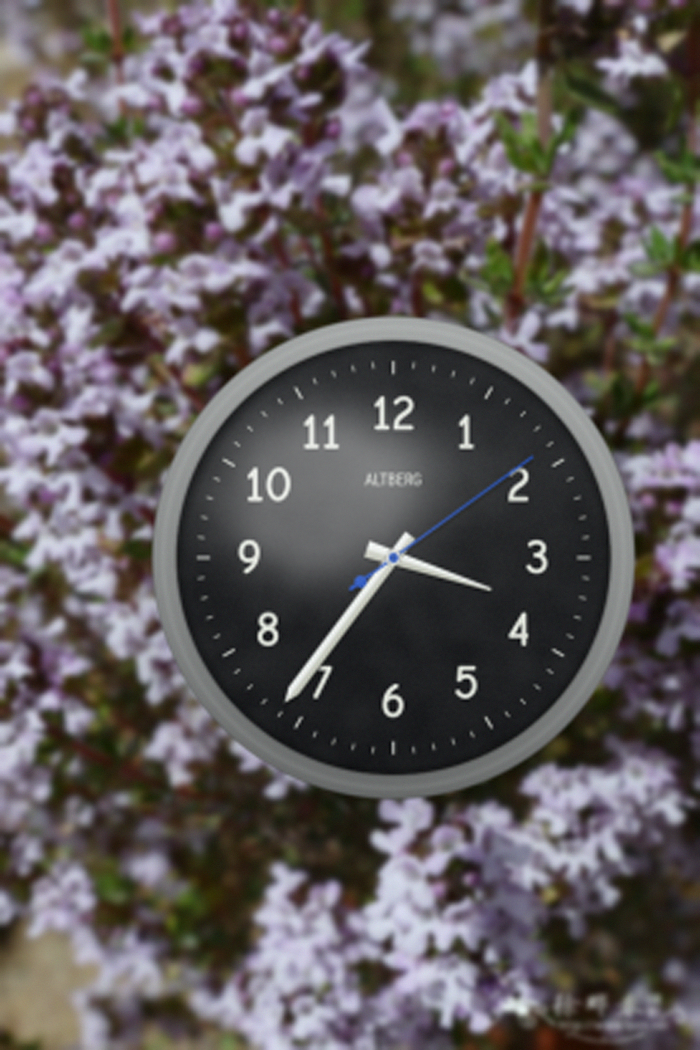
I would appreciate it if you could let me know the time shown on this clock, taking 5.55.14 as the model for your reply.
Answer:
3.36.09
